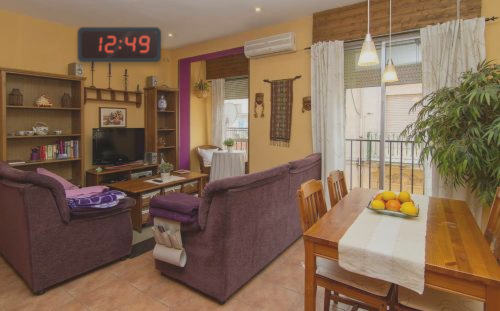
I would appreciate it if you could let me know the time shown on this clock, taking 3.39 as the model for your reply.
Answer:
12.49
